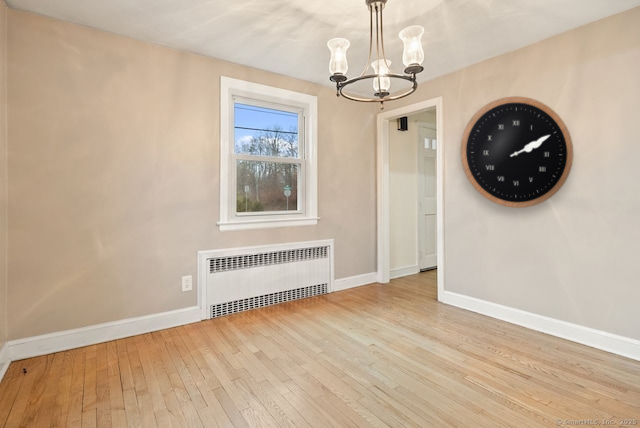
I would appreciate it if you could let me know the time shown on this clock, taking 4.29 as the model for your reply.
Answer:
2.10
